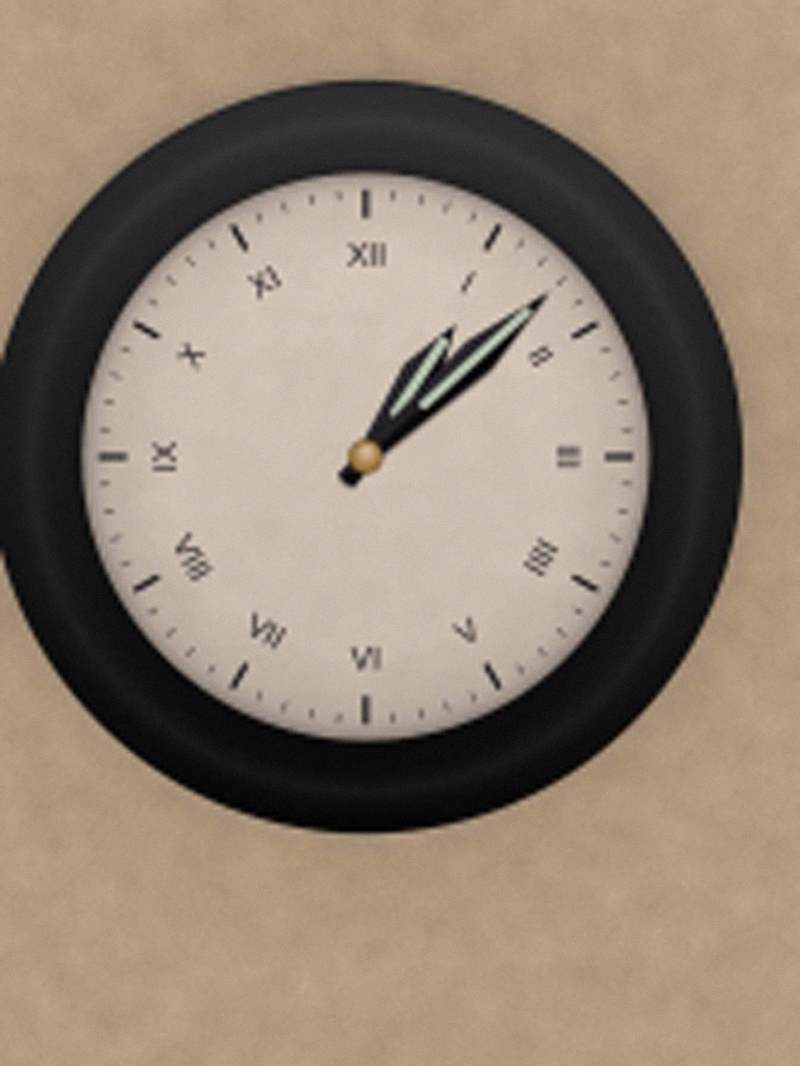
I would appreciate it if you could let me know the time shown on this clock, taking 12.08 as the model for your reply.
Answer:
1.08
